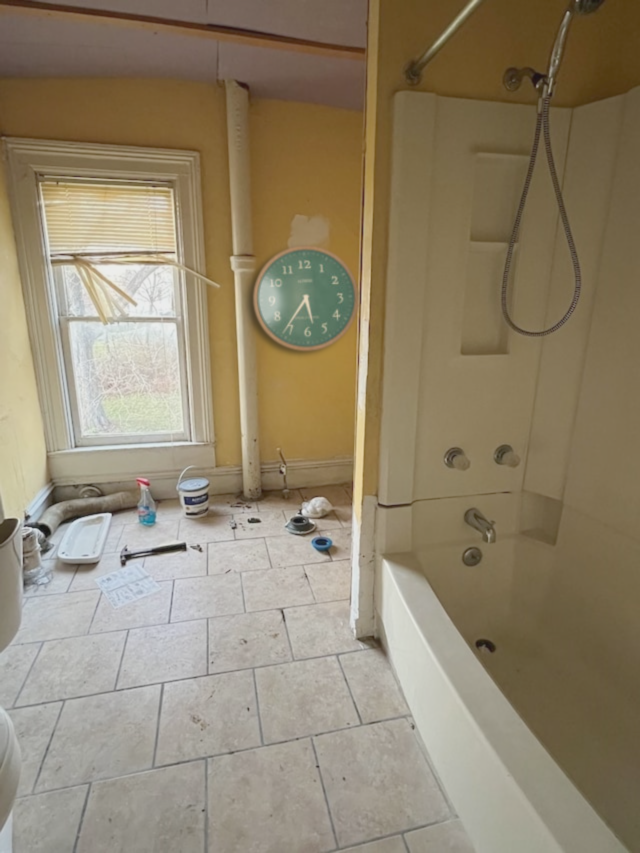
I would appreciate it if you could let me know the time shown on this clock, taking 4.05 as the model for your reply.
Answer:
5.36
